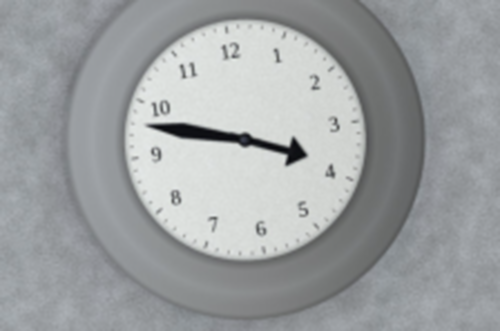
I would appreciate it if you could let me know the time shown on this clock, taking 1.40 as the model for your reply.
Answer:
3.48
